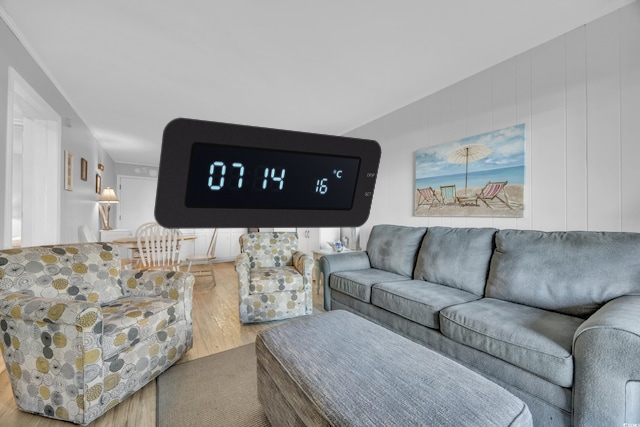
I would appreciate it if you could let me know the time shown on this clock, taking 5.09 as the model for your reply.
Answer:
7.14
